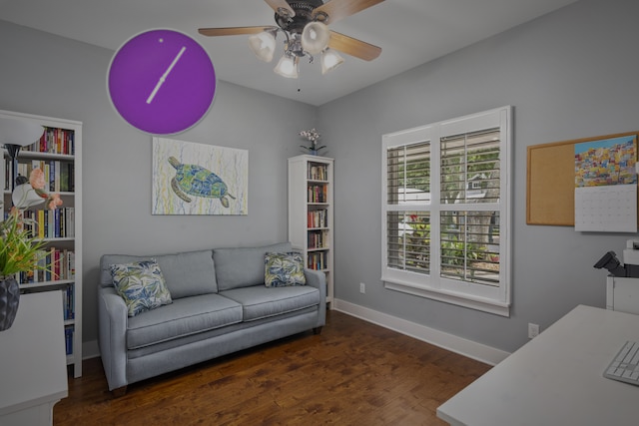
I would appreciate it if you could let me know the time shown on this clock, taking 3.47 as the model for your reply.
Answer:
7.06
